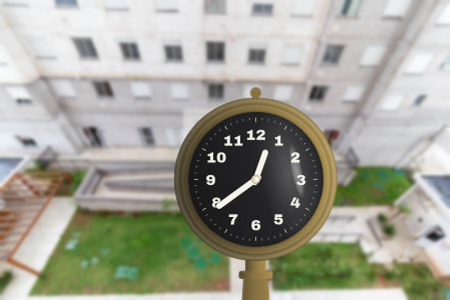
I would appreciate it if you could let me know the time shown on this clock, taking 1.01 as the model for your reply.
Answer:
12.39
